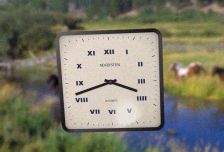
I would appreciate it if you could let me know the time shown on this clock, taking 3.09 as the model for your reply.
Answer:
3.42
